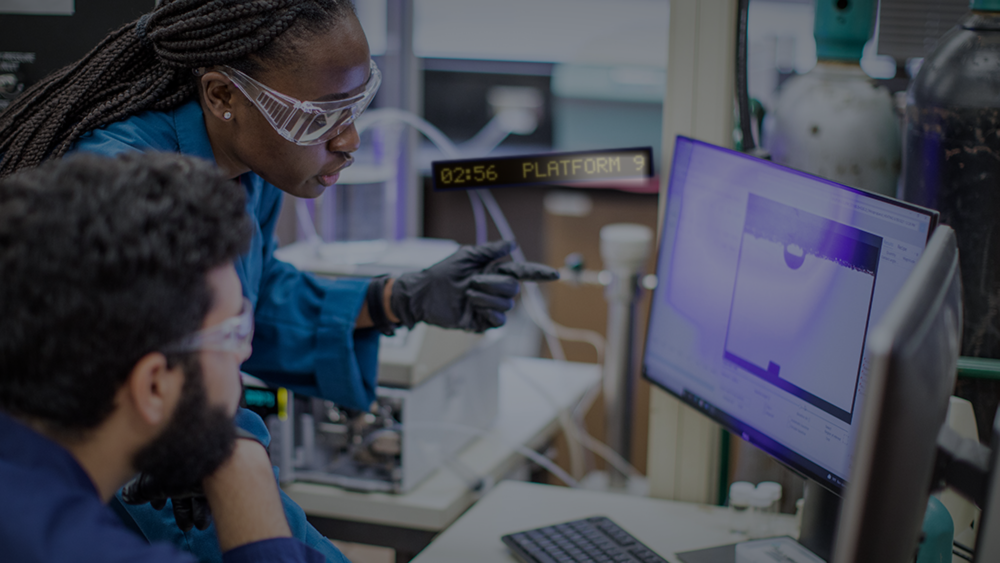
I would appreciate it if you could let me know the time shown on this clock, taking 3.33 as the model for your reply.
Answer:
2.56
